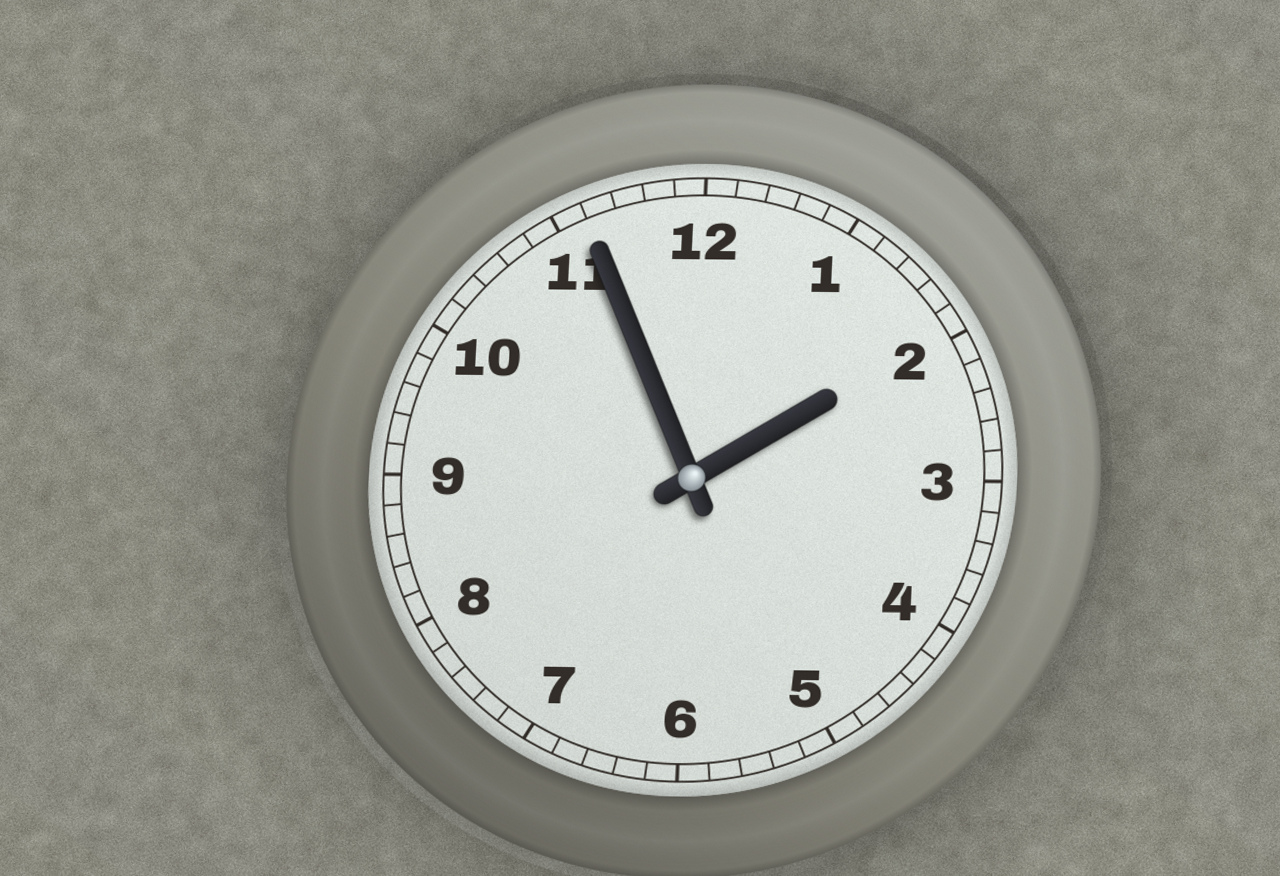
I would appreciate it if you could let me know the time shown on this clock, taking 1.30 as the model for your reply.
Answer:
1.56
